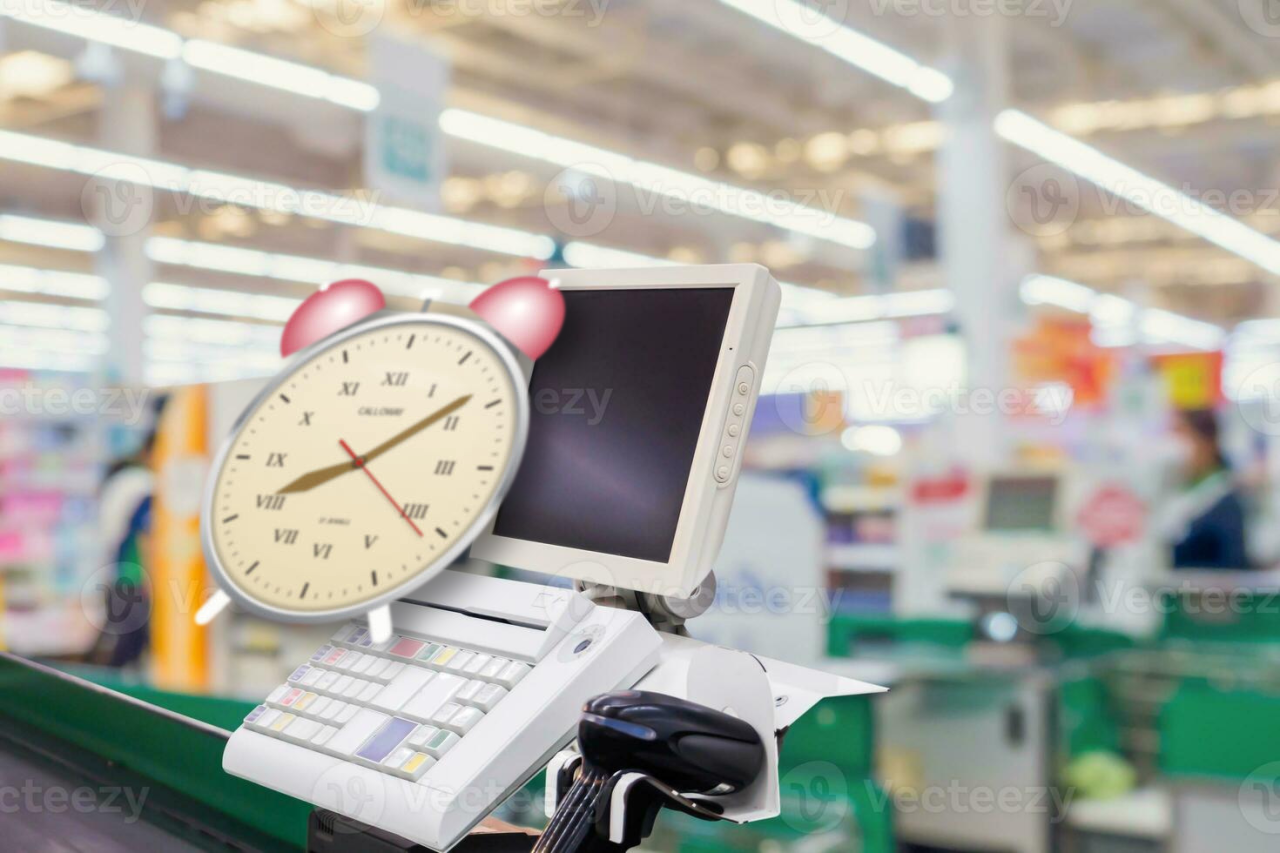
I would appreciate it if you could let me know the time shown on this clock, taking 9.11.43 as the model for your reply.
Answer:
8.08.21
